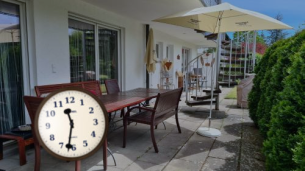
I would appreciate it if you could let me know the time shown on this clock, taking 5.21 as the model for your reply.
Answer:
11.32
